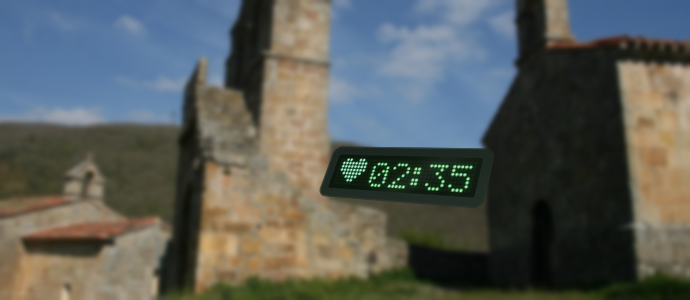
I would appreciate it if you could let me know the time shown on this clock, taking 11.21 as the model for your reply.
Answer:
2.35
